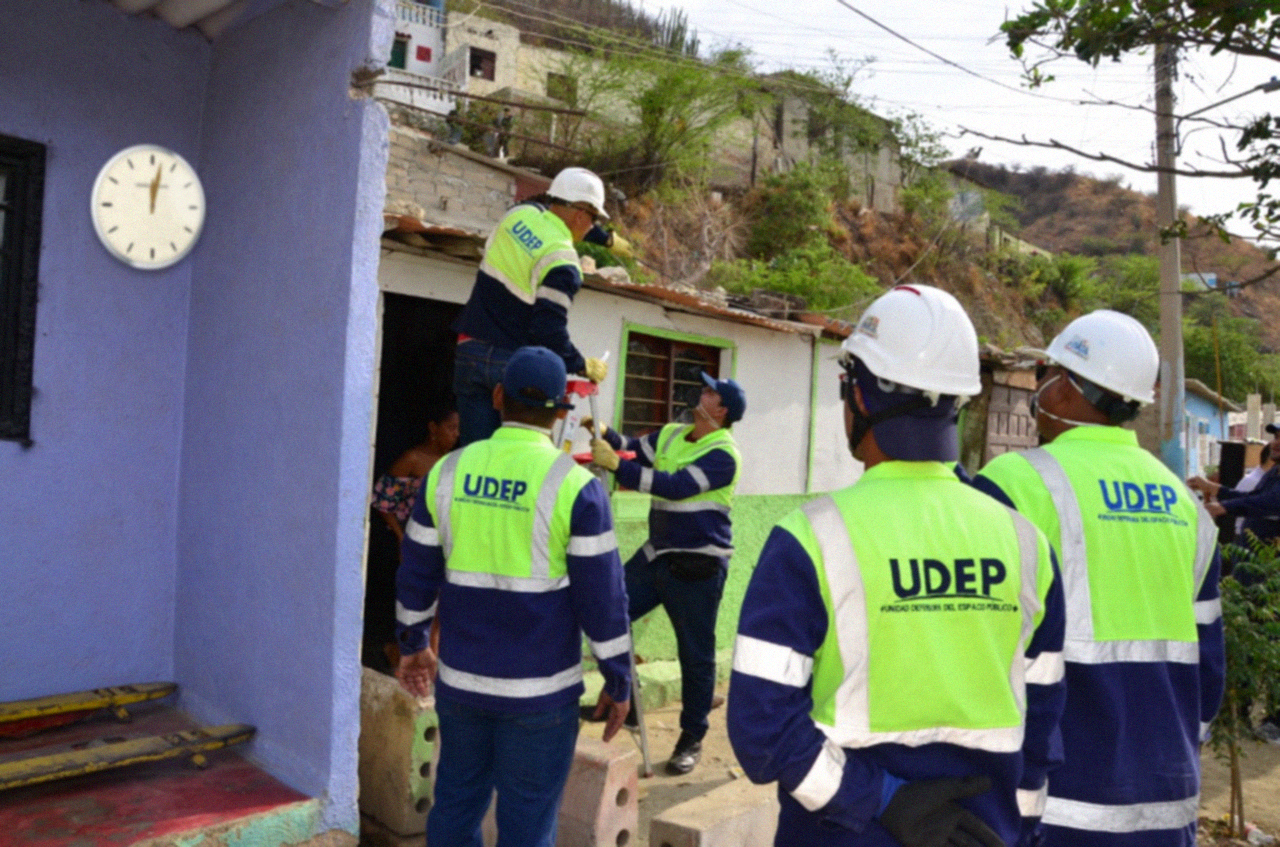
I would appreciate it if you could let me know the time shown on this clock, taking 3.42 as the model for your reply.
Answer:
12.02
